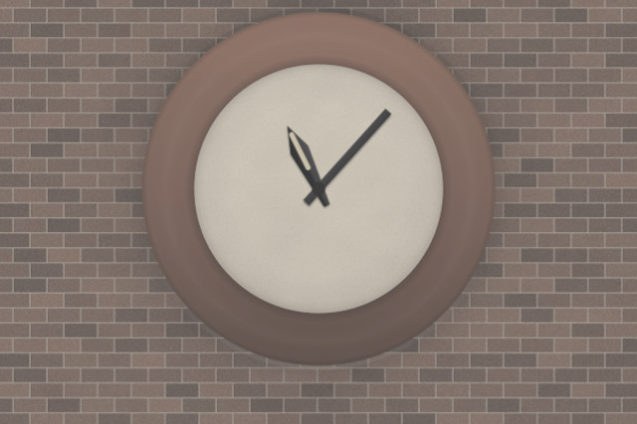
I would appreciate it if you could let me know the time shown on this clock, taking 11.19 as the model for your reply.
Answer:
11.07
